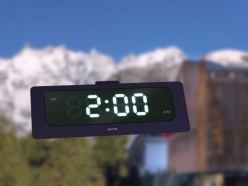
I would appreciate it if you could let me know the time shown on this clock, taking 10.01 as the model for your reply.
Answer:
2.00
